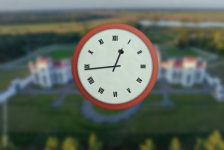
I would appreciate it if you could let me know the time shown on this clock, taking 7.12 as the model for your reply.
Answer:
12.44
